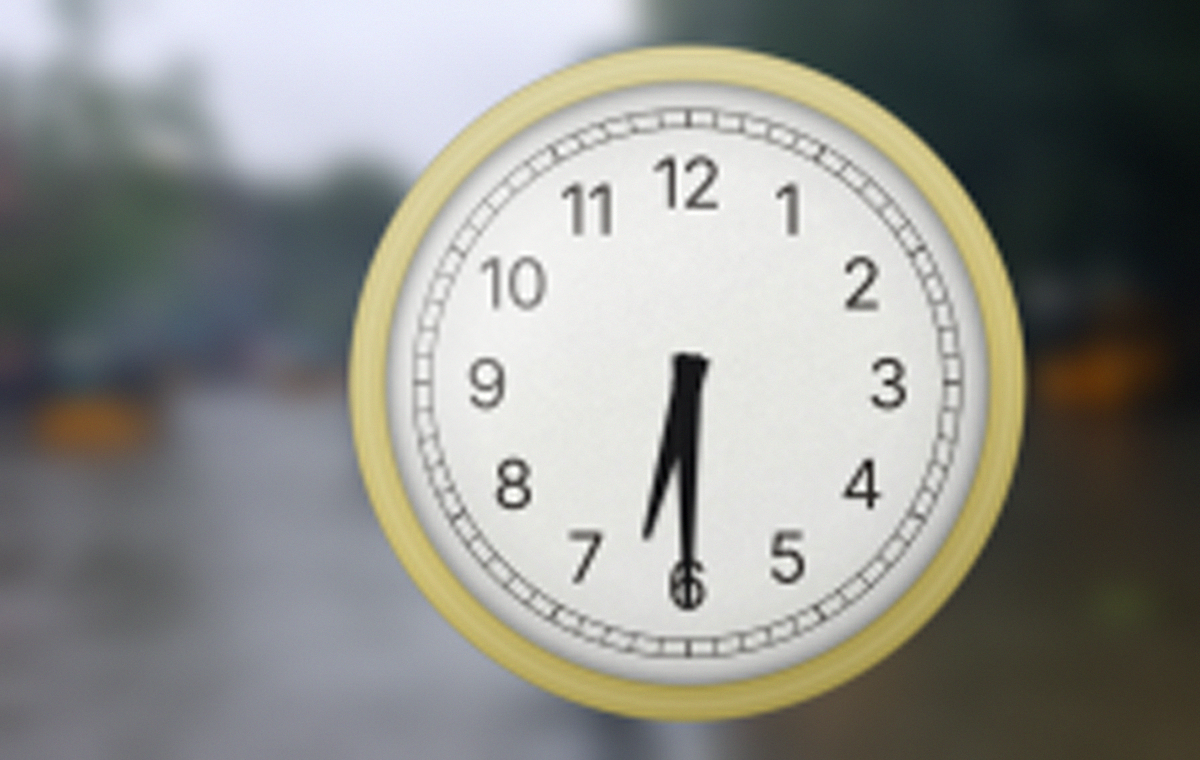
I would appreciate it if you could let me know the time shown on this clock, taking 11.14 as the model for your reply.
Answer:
6.30
